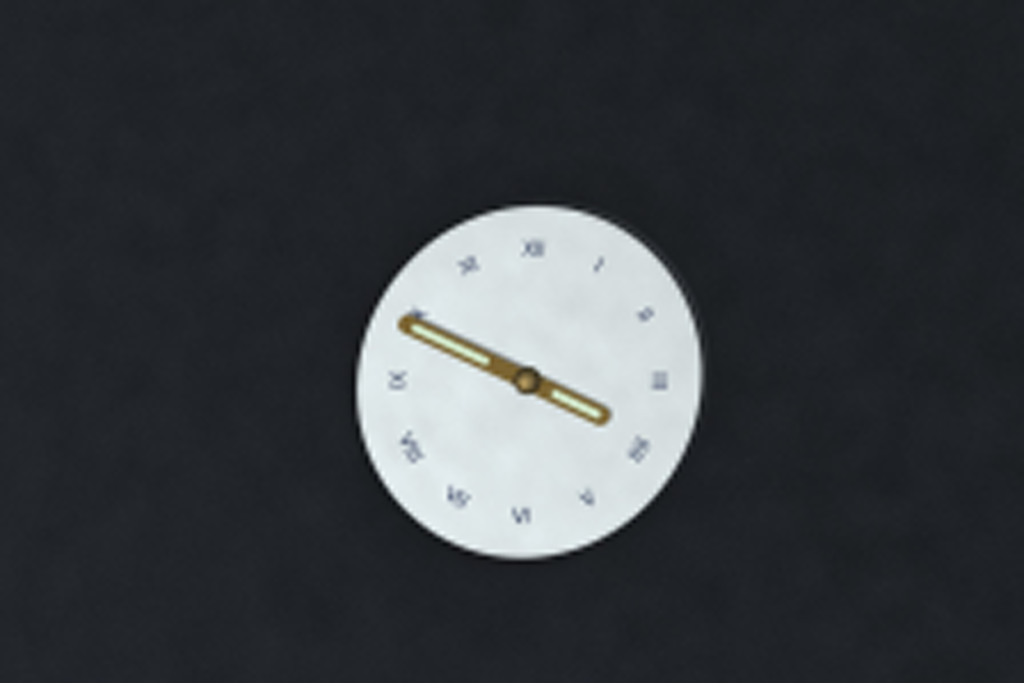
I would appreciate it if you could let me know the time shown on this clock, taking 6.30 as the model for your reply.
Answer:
3.49
